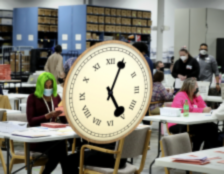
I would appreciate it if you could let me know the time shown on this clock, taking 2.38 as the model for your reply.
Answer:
5.04
